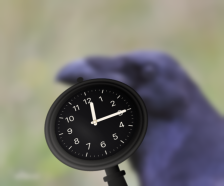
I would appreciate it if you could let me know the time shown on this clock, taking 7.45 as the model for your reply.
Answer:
12.15
